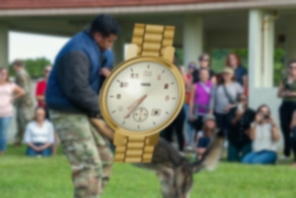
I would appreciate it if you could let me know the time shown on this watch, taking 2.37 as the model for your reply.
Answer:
7.36
